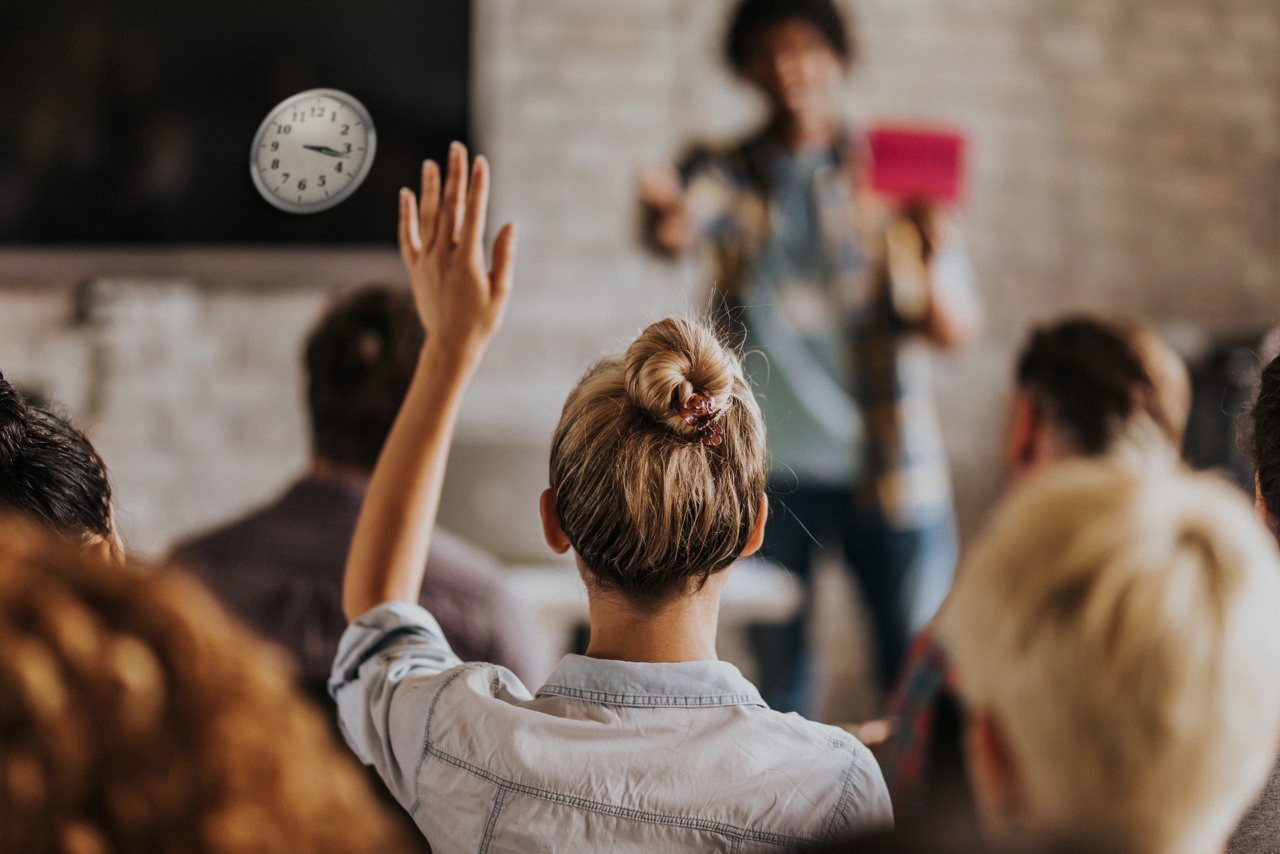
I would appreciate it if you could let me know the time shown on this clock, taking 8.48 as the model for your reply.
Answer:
3.17
